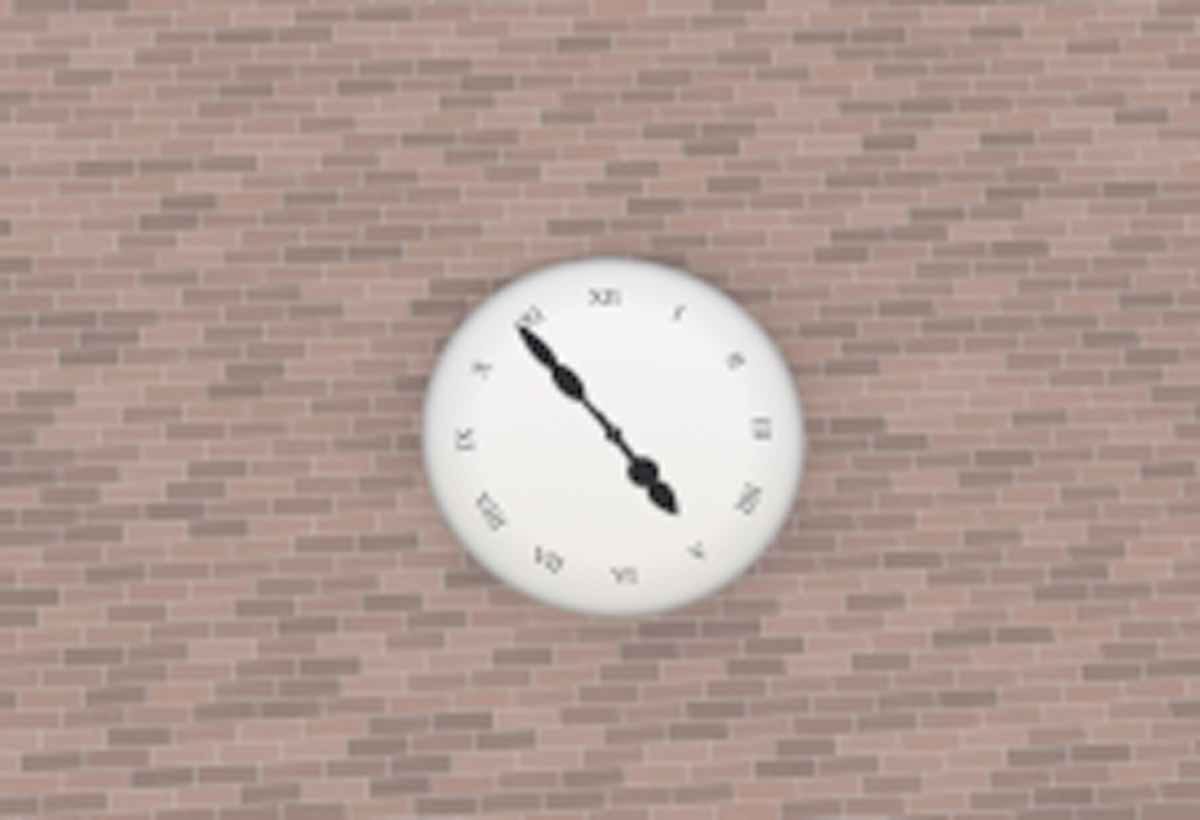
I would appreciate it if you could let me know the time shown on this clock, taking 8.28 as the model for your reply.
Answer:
4.54
